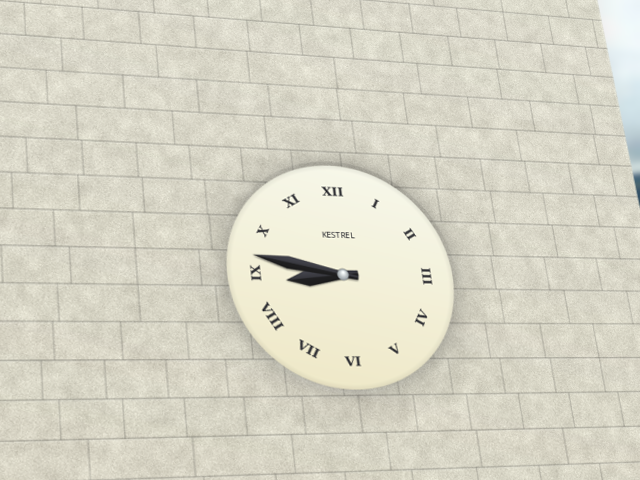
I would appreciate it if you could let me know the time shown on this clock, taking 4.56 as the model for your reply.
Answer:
8.47
